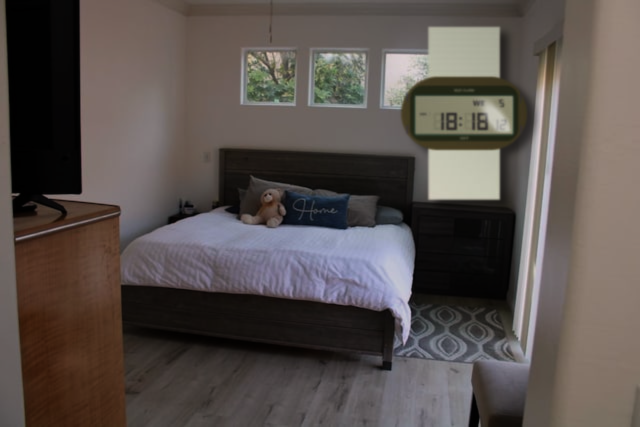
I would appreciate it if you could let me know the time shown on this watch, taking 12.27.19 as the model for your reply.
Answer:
18.18.12
